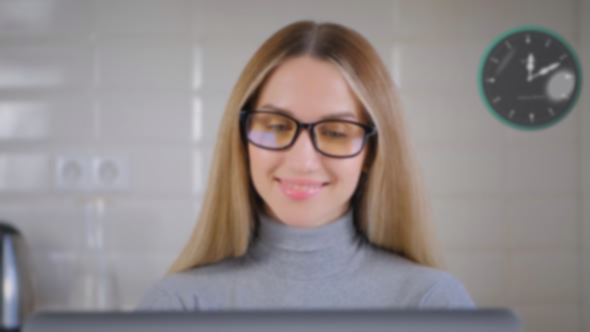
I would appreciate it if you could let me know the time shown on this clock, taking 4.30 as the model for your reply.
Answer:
12.11
